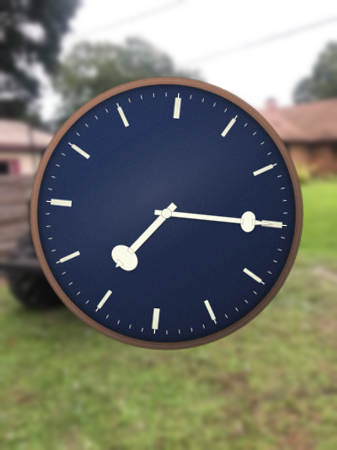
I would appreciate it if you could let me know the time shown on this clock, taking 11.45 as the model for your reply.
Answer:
7.15
